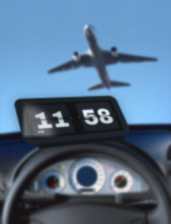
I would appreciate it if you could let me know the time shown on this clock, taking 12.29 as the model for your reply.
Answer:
11.58
